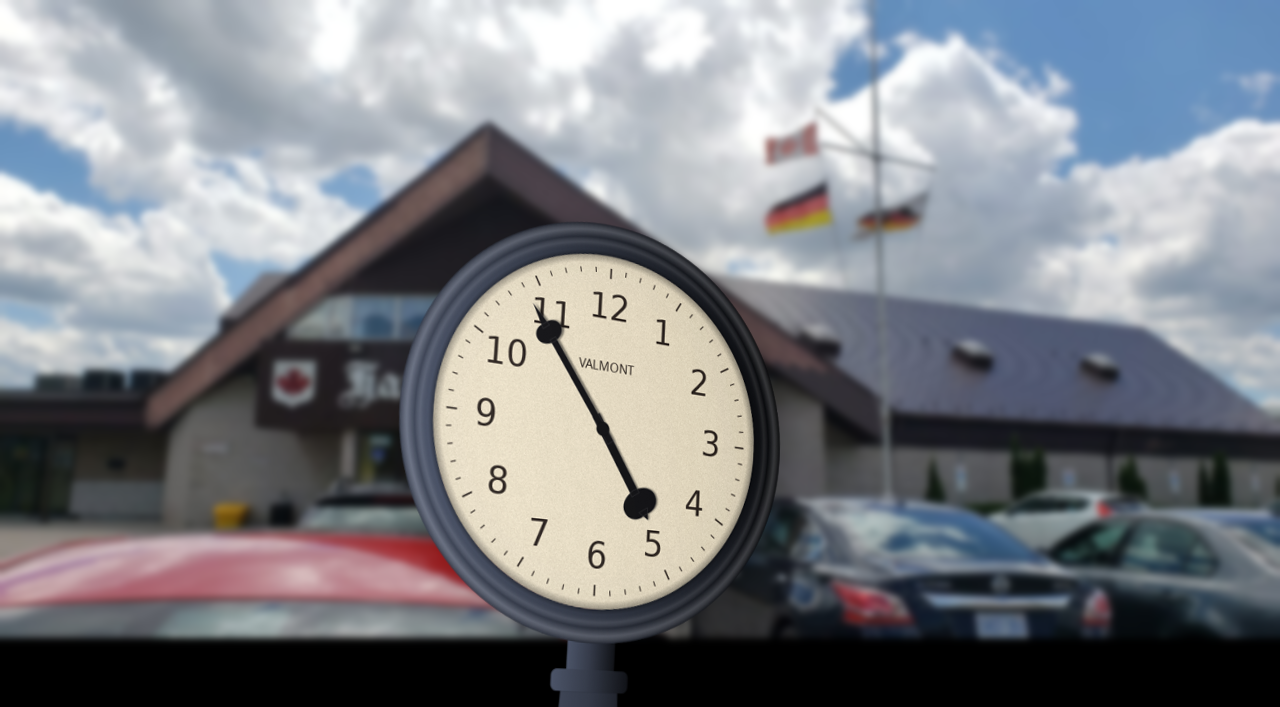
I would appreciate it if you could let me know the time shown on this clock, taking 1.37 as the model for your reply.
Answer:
4.54
